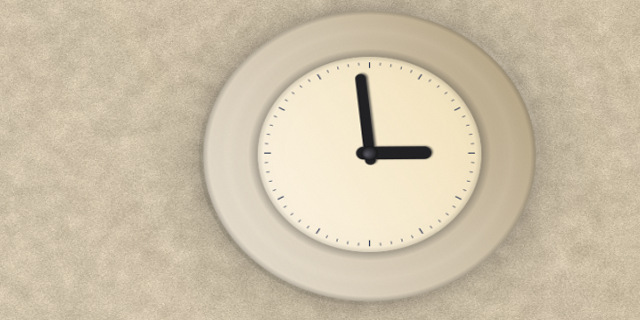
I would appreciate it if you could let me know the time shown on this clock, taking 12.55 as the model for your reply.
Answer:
2.59
